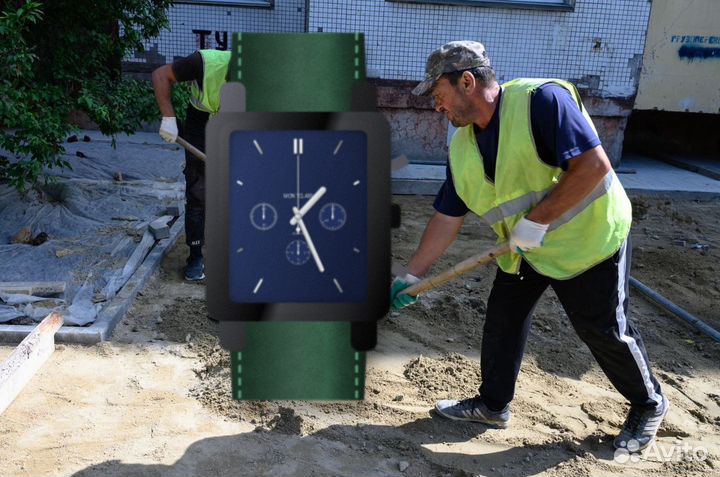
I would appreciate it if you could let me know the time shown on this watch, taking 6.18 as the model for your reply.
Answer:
1.26
